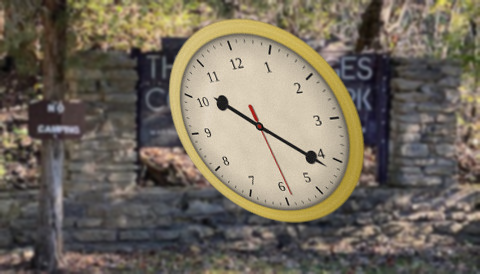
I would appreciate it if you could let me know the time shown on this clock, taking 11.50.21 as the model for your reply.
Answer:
10.21.29
